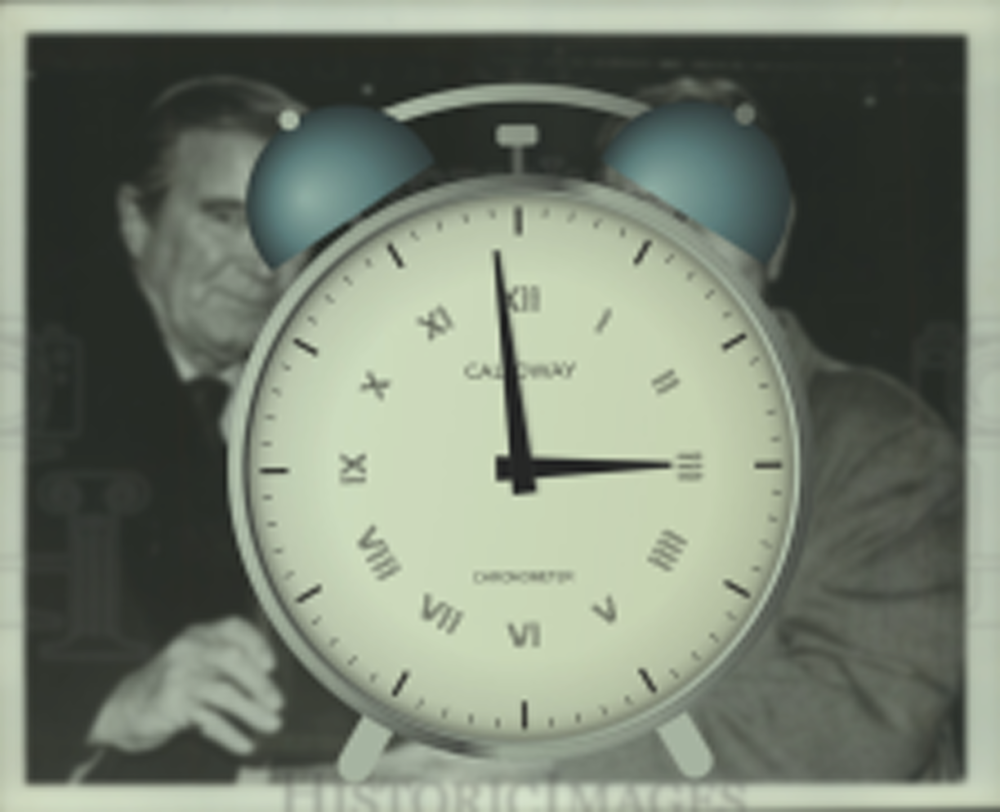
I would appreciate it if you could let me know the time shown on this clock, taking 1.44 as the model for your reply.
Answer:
2.59
